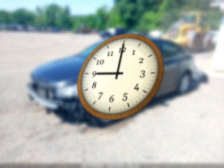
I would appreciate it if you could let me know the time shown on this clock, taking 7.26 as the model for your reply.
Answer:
9.00
